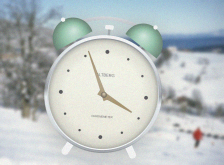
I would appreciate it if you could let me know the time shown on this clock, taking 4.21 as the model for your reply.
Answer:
3.56
